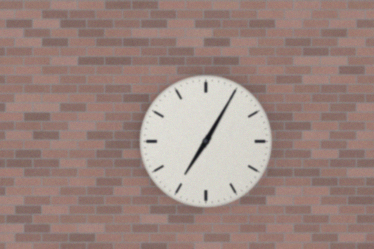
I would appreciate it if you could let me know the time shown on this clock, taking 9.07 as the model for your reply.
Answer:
7.05
